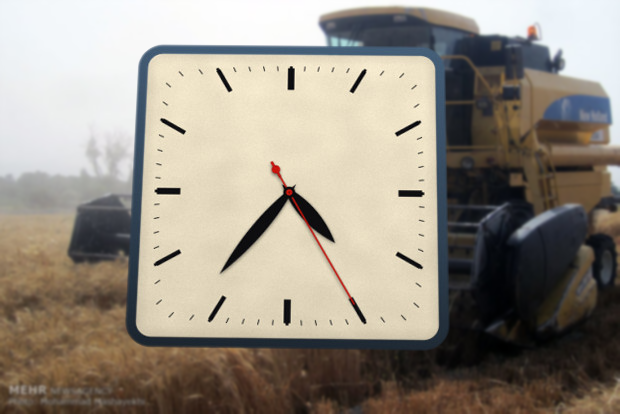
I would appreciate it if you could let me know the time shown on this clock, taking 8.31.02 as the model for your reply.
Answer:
4.36.25
